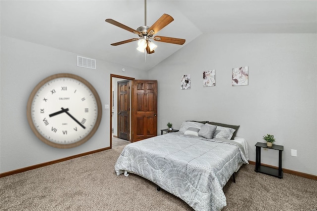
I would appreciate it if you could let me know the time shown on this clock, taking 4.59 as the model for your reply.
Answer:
8.22
